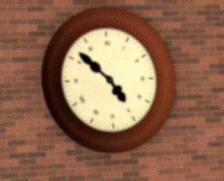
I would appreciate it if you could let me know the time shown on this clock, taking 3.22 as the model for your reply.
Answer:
4.52
